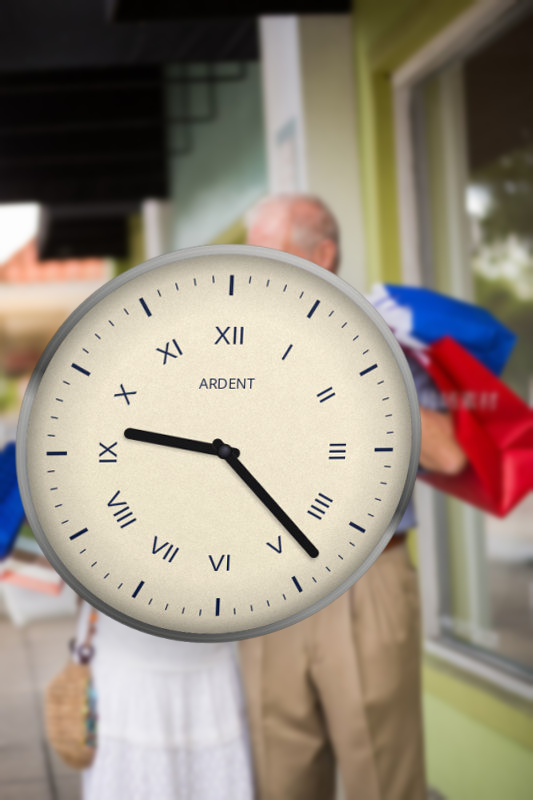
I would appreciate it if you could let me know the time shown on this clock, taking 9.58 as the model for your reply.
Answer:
9.23
